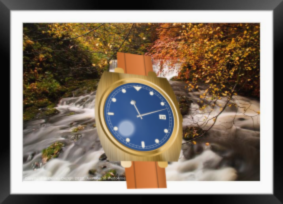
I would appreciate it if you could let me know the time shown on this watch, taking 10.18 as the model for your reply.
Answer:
11.12
